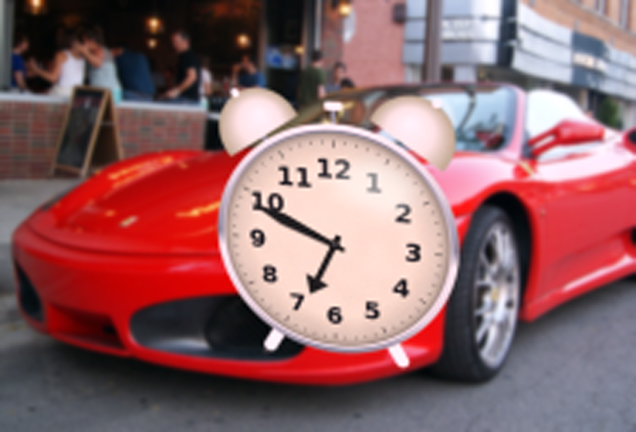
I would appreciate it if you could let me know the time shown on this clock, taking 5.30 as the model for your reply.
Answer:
6.49
